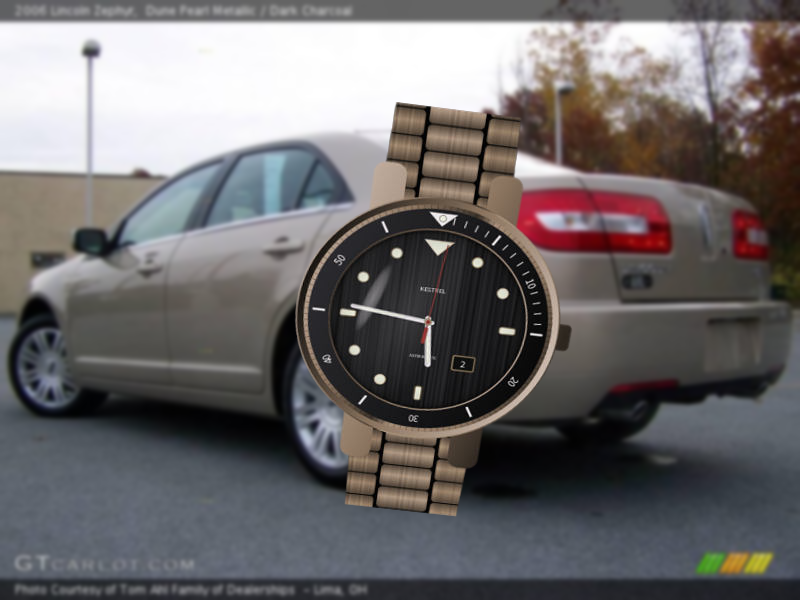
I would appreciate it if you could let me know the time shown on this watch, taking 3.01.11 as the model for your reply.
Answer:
5.46.01
